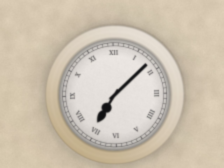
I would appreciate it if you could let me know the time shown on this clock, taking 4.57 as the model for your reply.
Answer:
7.08
